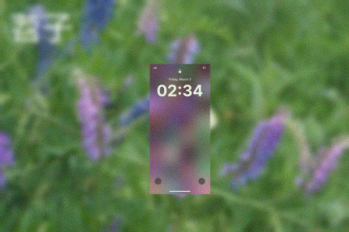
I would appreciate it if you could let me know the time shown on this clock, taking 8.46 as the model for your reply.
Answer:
2.34
